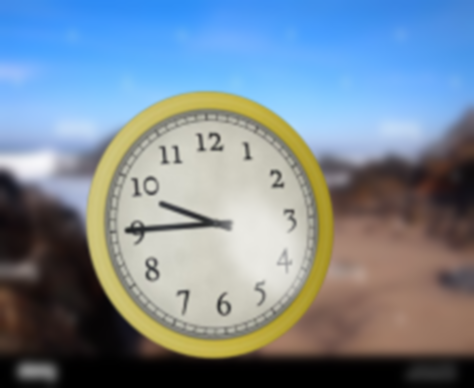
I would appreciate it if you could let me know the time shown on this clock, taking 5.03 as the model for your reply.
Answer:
9.45
